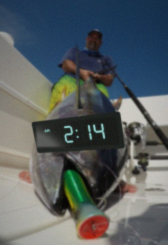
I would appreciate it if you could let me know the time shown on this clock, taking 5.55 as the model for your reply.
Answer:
2.14
